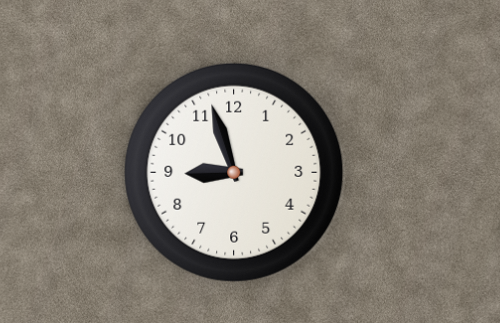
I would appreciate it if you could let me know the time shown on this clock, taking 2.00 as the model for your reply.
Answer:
8.57
